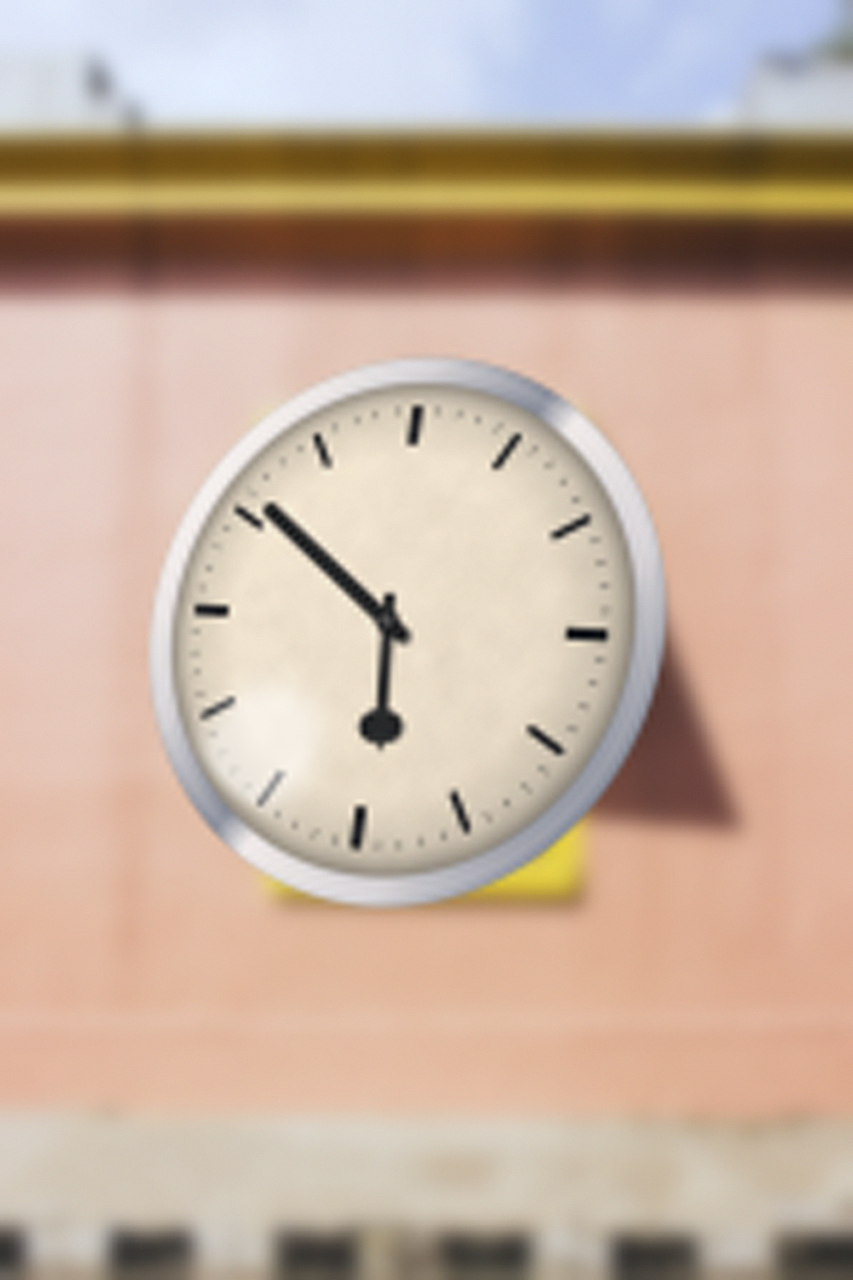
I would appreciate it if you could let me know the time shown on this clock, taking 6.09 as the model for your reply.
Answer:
5.51
